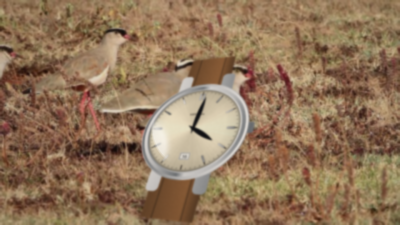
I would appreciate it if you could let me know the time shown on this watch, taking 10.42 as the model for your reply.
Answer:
4.01
